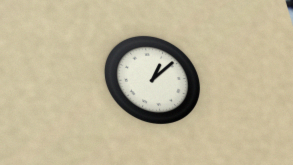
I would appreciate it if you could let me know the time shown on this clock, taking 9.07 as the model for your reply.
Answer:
1.09
